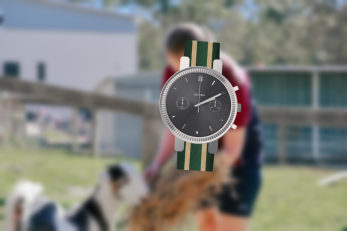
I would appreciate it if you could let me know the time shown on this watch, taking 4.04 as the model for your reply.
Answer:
2.10
